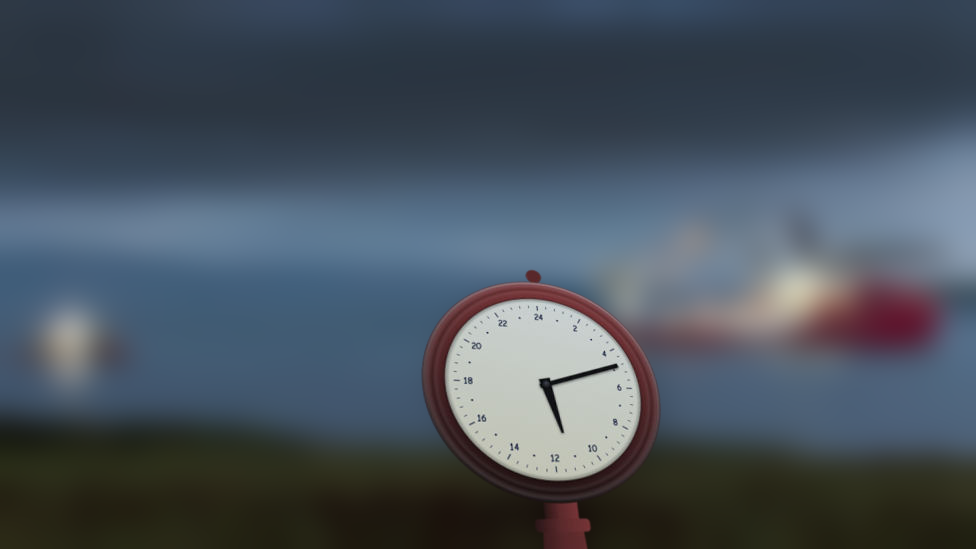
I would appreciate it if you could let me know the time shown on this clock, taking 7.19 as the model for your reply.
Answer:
11.12
